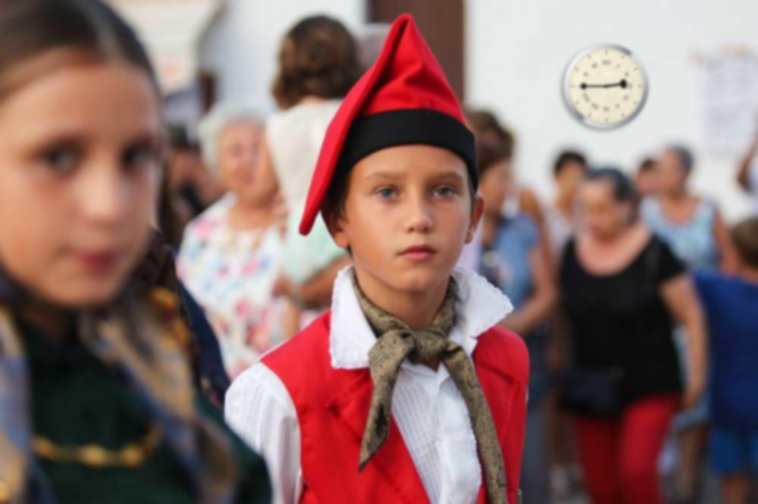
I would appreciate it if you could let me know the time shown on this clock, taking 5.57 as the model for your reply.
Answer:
2.45
